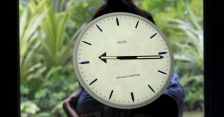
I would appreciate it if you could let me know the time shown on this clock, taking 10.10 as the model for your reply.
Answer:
9.16
